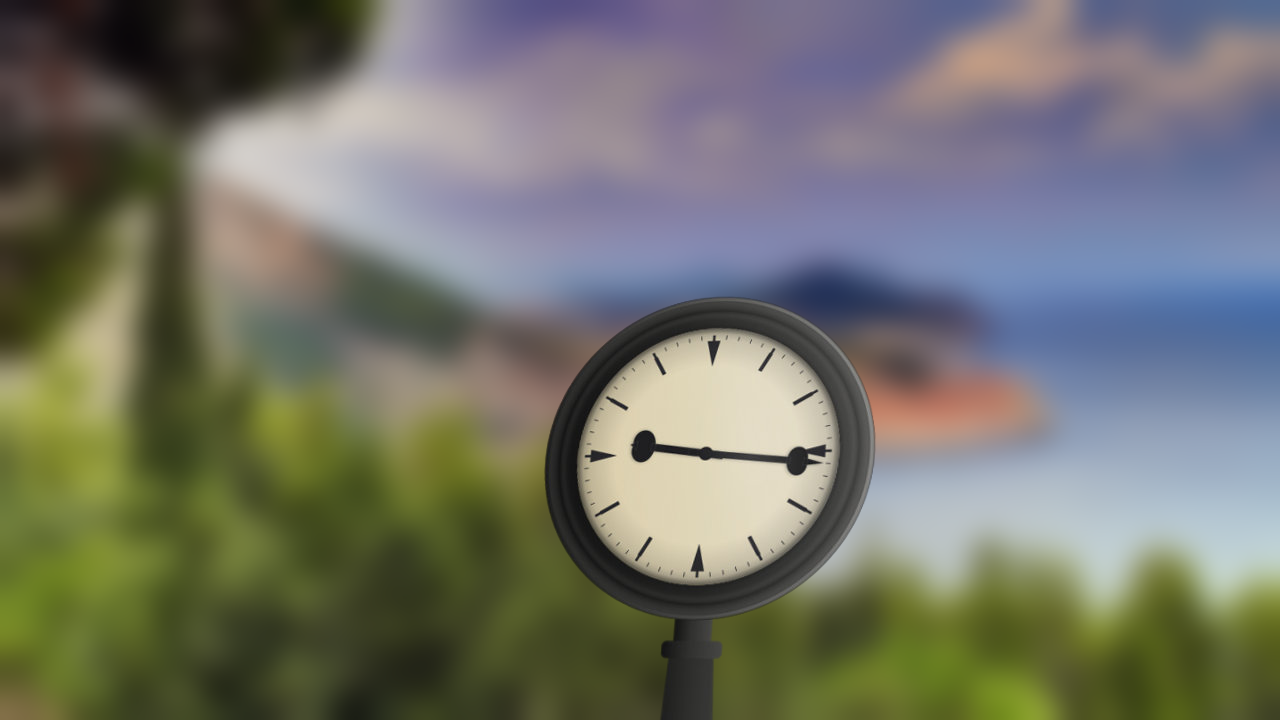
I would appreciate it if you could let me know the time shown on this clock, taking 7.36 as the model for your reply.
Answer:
9.16
